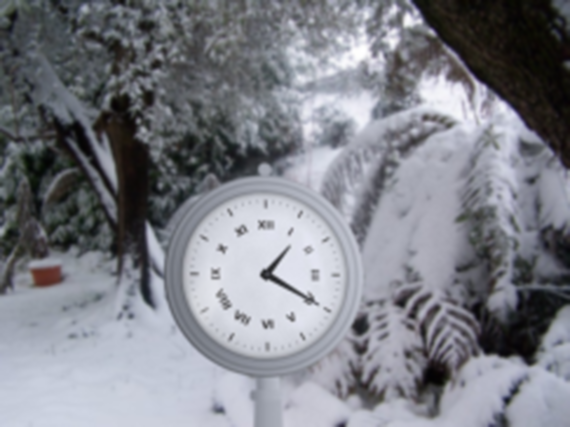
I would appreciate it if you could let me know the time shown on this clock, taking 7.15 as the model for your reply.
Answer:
1.20
